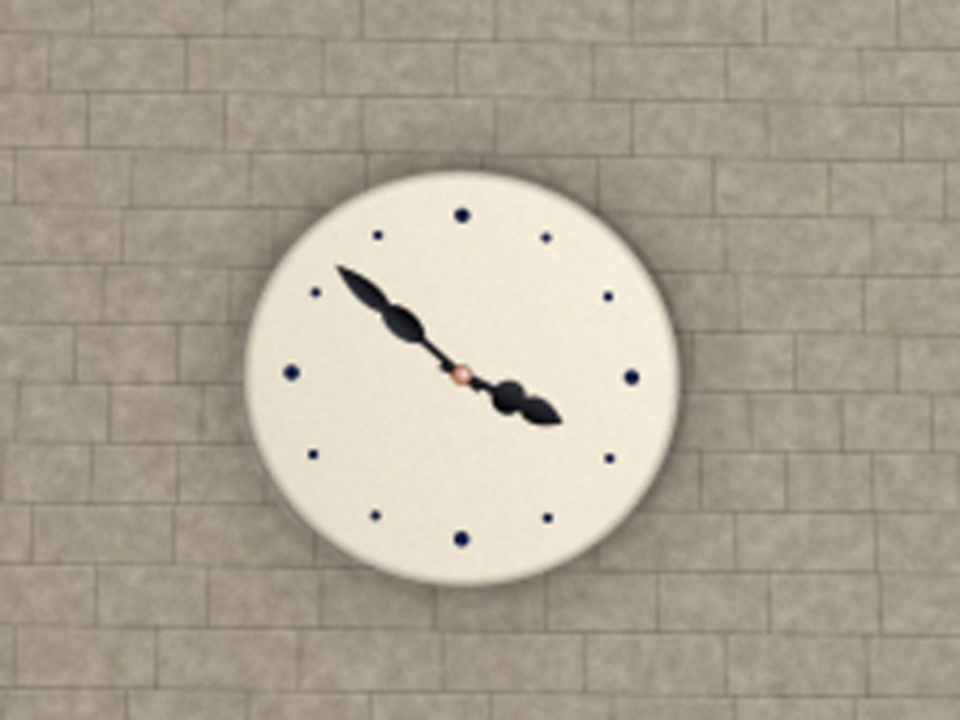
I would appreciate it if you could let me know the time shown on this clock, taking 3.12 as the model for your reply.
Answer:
3.52
